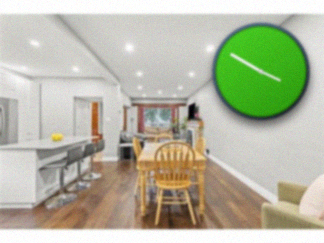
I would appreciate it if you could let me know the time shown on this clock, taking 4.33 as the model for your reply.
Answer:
3.50
